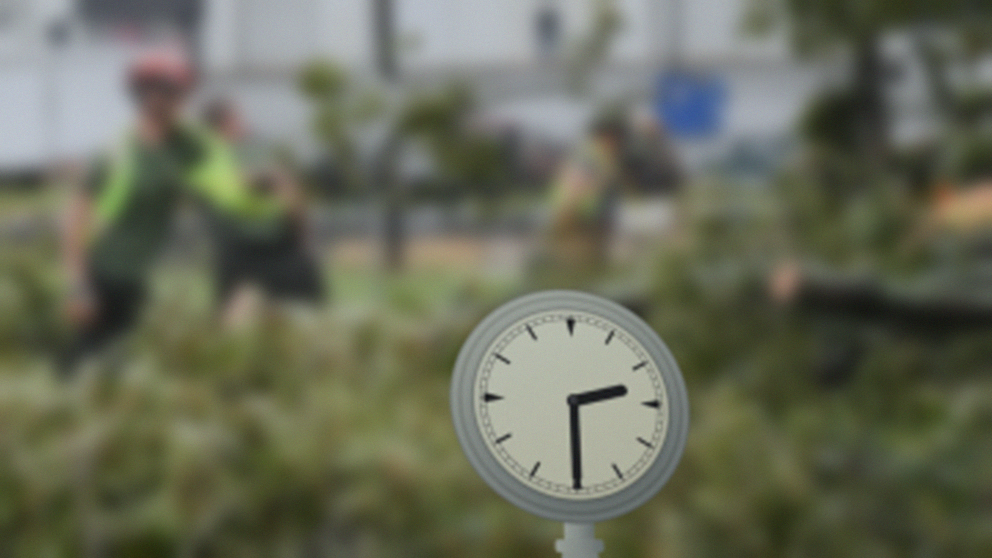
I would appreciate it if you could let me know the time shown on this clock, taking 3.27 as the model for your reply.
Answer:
2.30
